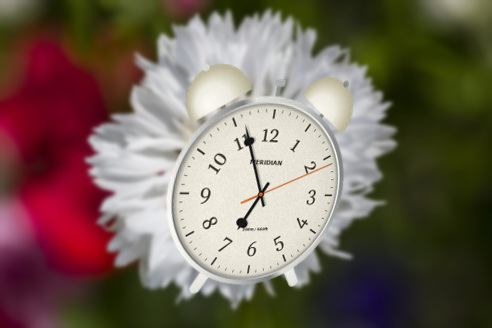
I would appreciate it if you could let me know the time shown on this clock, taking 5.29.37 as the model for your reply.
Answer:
6.56.11
